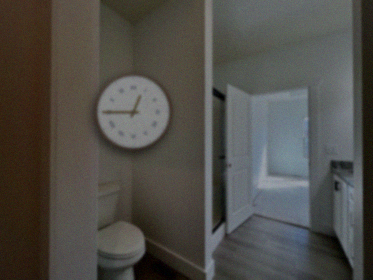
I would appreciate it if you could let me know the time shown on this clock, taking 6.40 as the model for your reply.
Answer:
12.45
